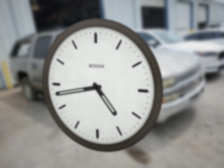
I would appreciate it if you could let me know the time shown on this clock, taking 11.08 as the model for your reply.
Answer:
4.43
